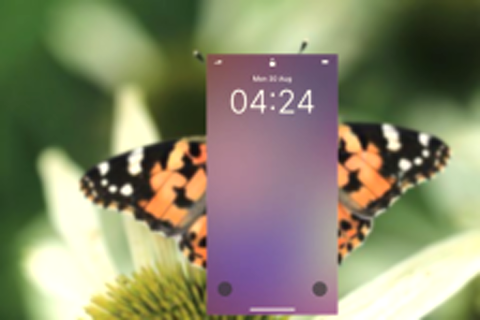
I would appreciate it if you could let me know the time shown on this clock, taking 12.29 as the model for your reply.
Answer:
4.24
